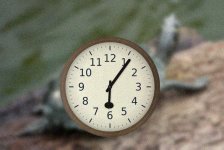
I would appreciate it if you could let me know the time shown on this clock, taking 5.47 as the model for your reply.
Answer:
6.06
